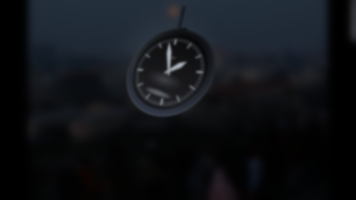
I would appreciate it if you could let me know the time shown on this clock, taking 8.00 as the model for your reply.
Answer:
1.58
